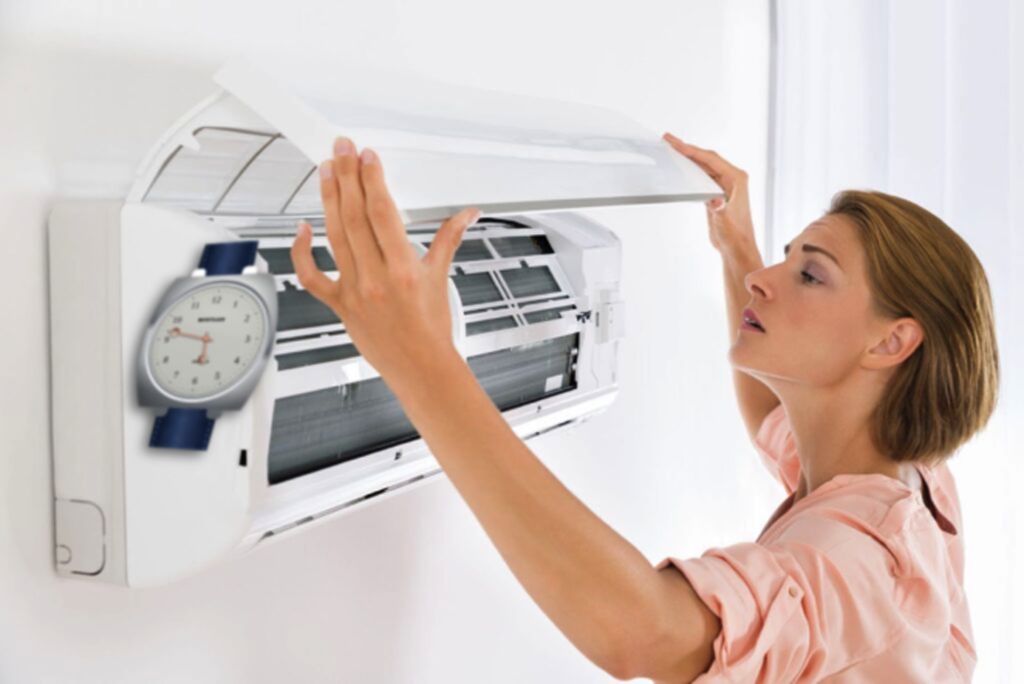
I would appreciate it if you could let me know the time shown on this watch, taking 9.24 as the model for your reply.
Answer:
5.47
